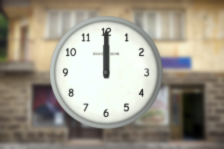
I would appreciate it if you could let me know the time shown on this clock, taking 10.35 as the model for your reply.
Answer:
12.00
